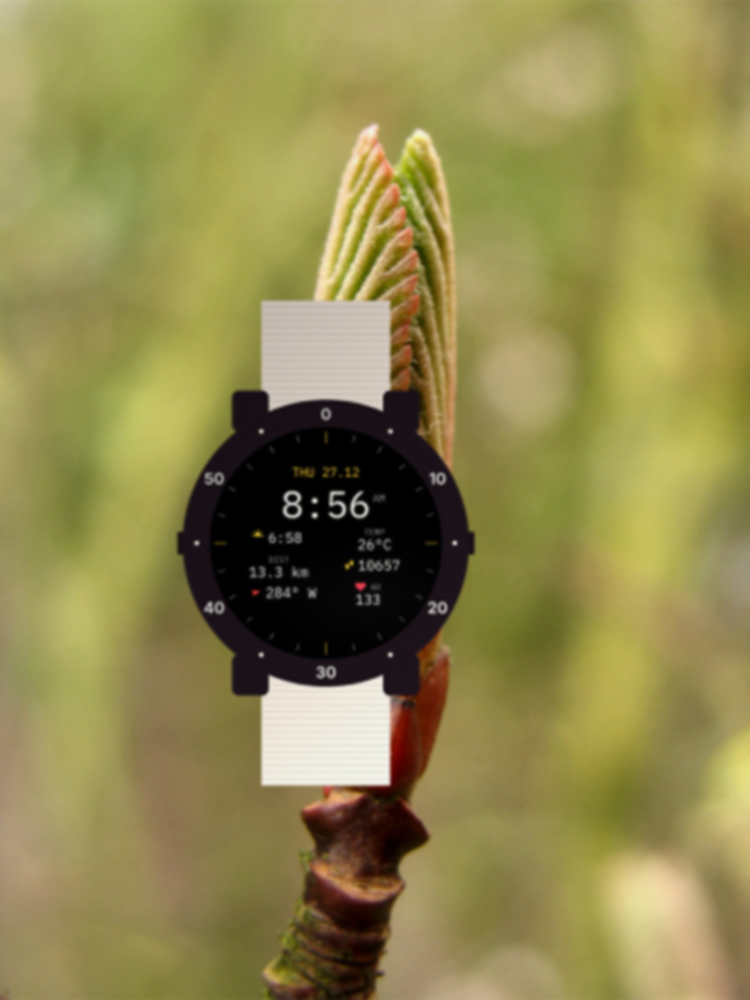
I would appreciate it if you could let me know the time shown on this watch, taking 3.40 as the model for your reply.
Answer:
8.56
